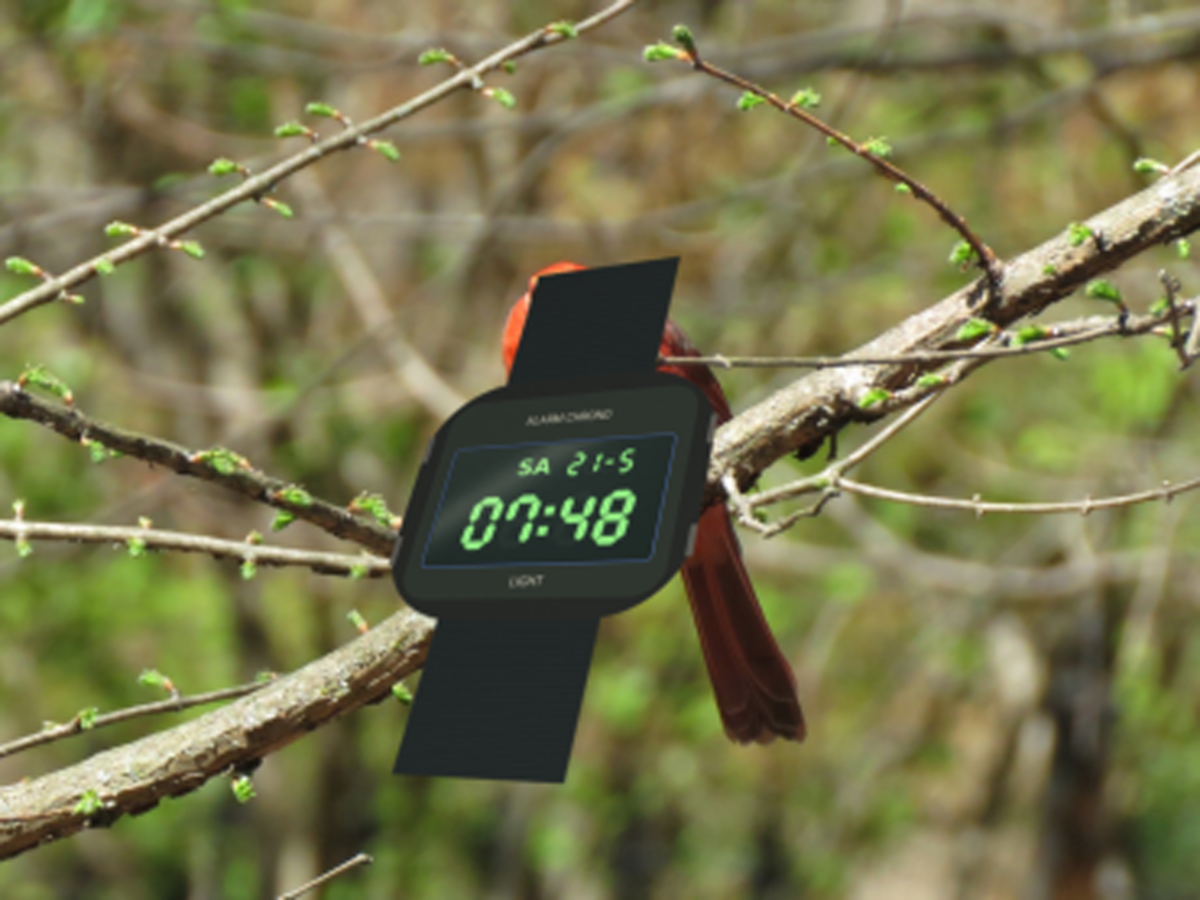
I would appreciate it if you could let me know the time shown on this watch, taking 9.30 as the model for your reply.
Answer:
7.48
